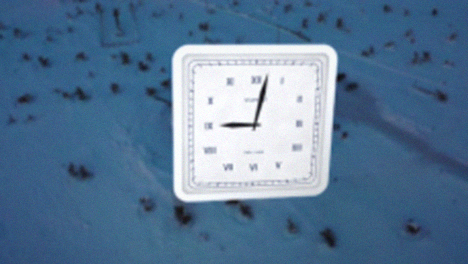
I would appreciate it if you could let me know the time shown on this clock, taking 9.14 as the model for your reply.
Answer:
9.02
